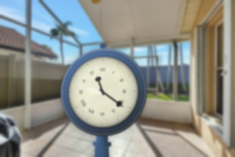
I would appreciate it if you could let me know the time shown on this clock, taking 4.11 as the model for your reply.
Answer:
11.21
